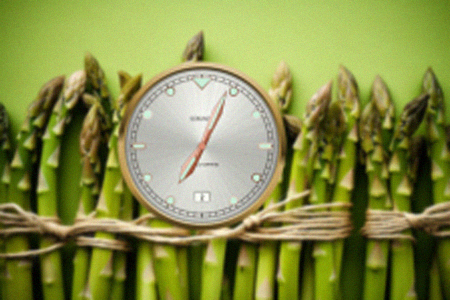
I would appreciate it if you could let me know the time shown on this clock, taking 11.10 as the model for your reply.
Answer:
7.04
